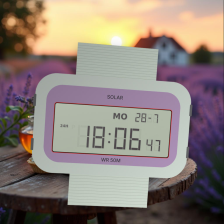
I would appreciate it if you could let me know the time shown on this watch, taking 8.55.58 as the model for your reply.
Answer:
18.06.47
